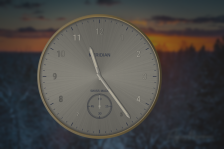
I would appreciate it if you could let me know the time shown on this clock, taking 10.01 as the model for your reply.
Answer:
11.24
